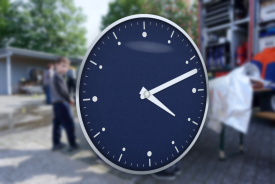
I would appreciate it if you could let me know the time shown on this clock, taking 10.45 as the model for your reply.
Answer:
4.12
